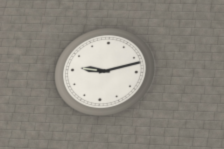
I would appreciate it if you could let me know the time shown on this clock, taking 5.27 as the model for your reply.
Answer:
9.12
